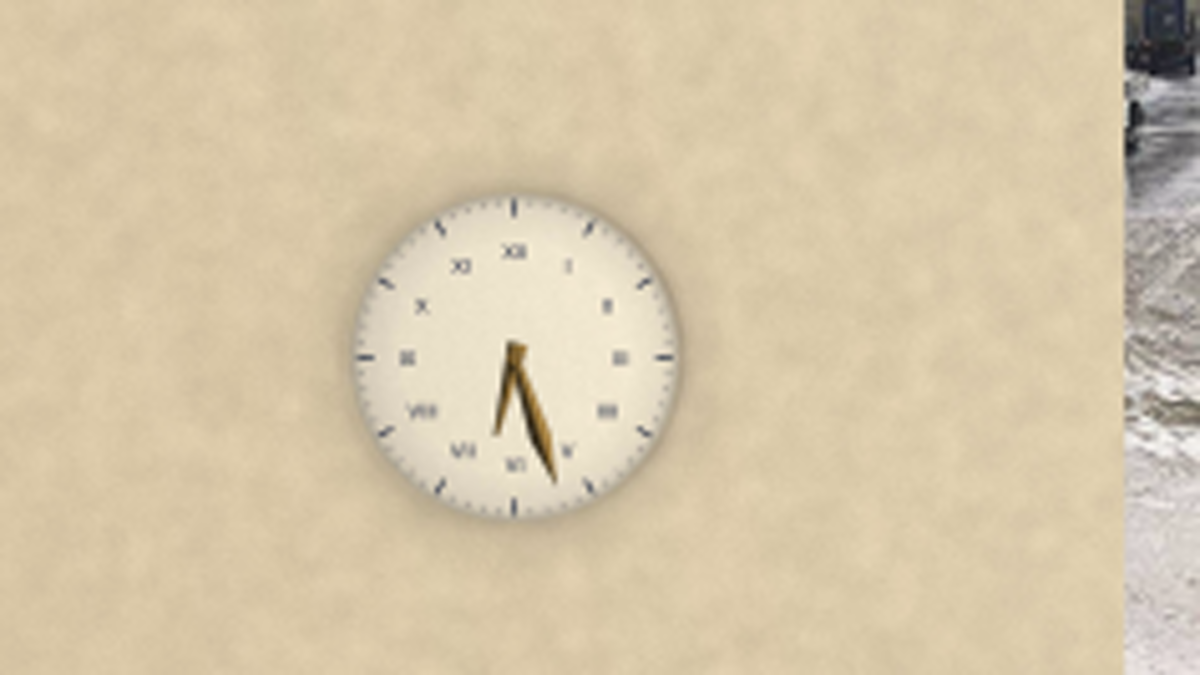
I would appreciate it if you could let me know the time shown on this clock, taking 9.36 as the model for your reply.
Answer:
6.27
